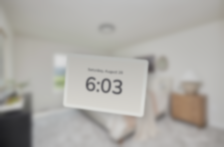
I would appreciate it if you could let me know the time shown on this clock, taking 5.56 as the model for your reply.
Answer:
6.03
